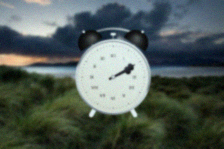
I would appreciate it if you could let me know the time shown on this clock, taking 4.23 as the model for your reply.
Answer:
2.10
